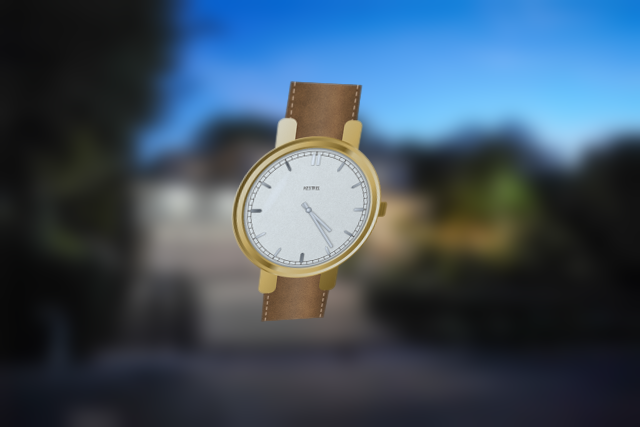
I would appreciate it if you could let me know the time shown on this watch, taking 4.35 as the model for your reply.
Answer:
4.24
